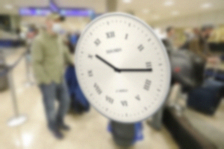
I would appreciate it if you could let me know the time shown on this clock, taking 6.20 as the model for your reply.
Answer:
10.16
